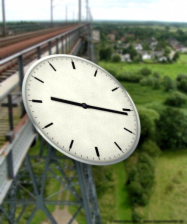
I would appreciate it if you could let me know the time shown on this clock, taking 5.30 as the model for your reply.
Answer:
9.16
